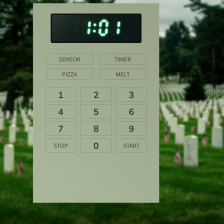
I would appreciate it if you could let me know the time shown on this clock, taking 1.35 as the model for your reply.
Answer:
1.01
